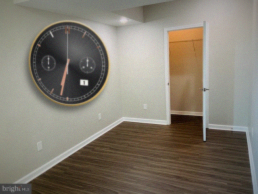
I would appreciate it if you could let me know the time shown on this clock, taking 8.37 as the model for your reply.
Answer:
6.32
